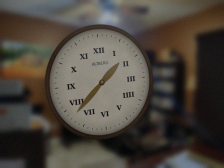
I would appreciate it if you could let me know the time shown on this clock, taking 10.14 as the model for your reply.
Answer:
1.38
